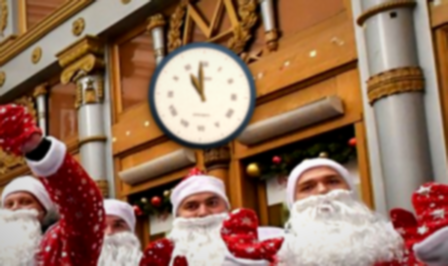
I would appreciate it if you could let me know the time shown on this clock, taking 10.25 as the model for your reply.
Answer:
10.59
